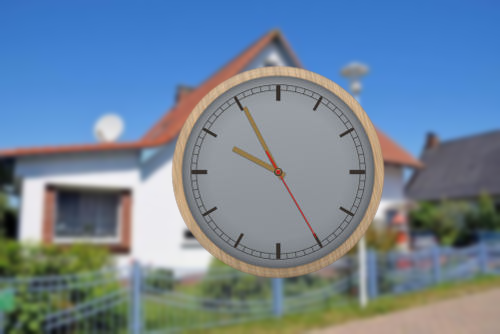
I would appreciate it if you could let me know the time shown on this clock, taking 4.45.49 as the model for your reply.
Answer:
9.55.25
